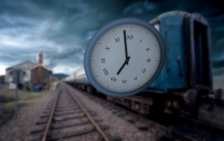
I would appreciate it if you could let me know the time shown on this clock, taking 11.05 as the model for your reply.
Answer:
6.58
